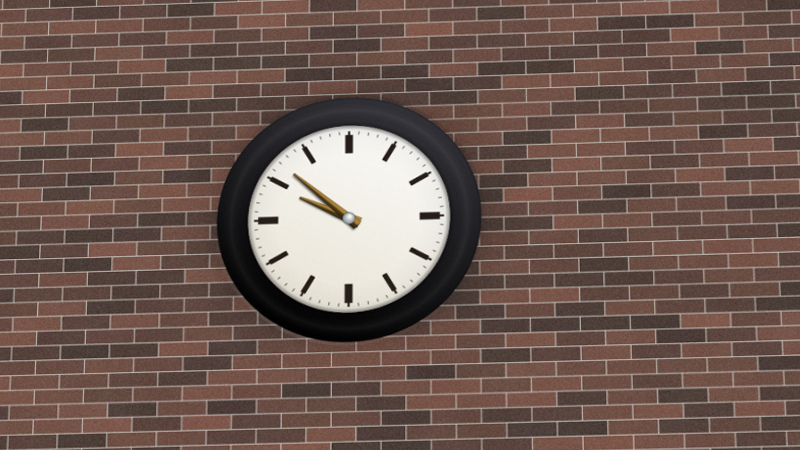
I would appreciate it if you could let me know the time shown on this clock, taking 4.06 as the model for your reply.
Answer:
9.52
